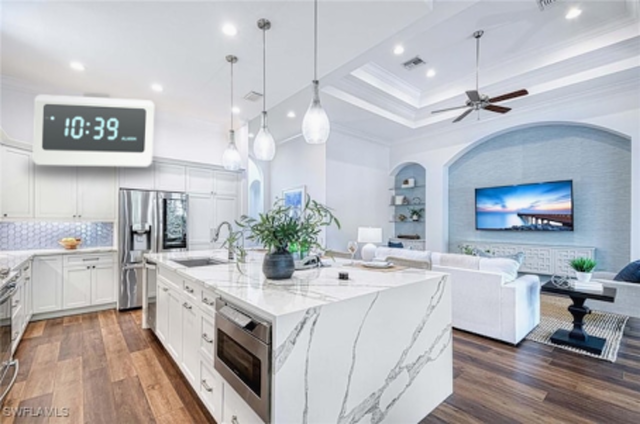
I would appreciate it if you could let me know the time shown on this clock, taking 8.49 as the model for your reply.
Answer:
10.39
